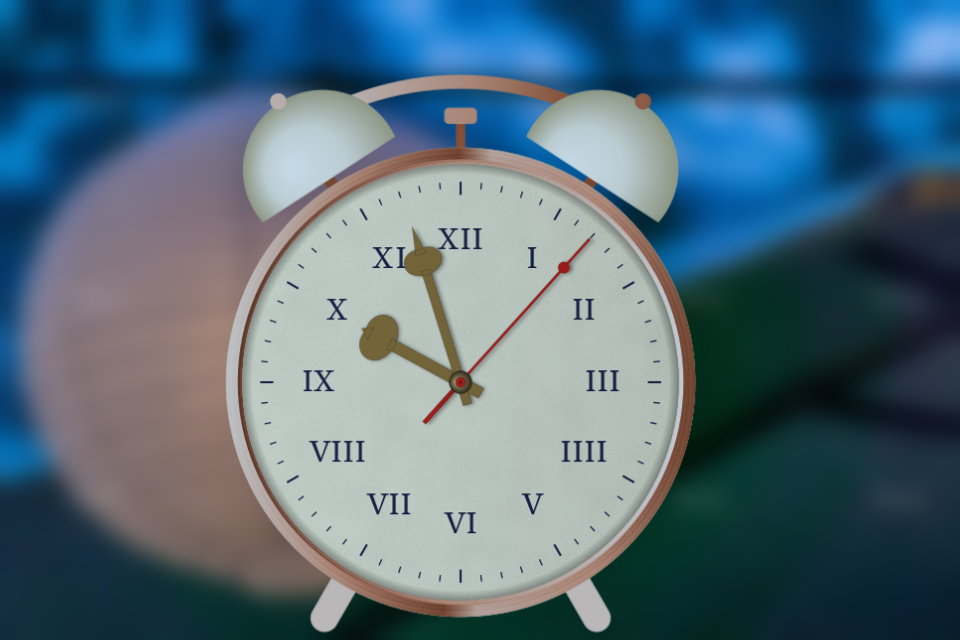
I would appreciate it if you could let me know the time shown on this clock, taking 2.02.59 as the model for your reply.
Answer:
9.57.07
